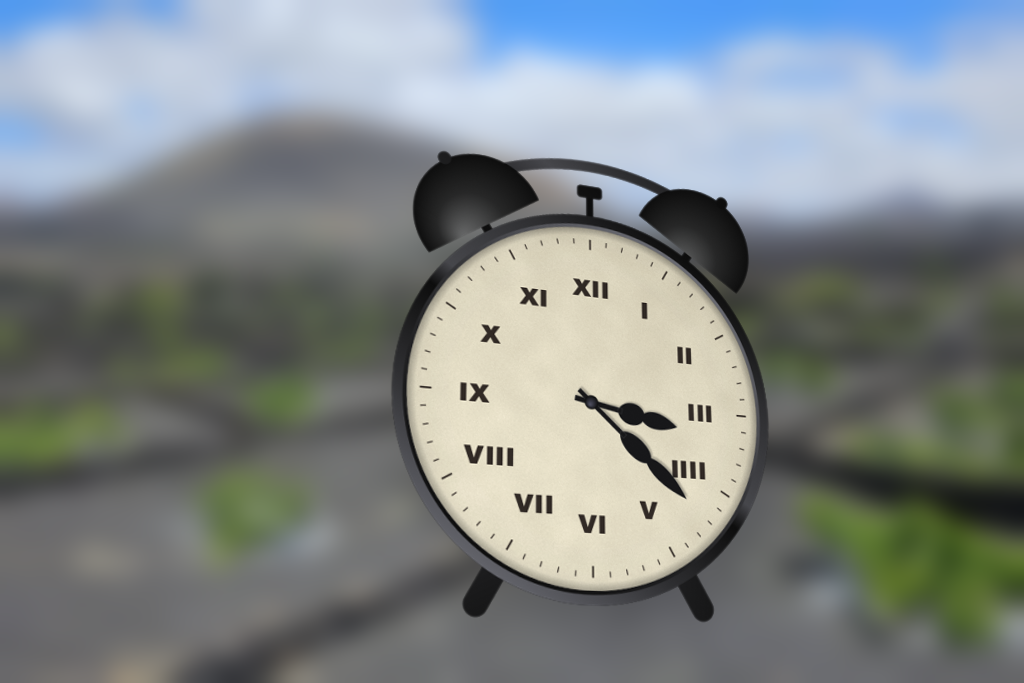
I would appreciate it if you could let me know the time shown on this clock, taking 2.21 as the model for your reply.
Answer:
3.22
